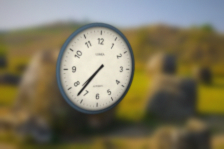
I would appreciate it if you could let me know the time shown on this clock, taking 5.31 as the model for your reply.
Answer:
7.37
